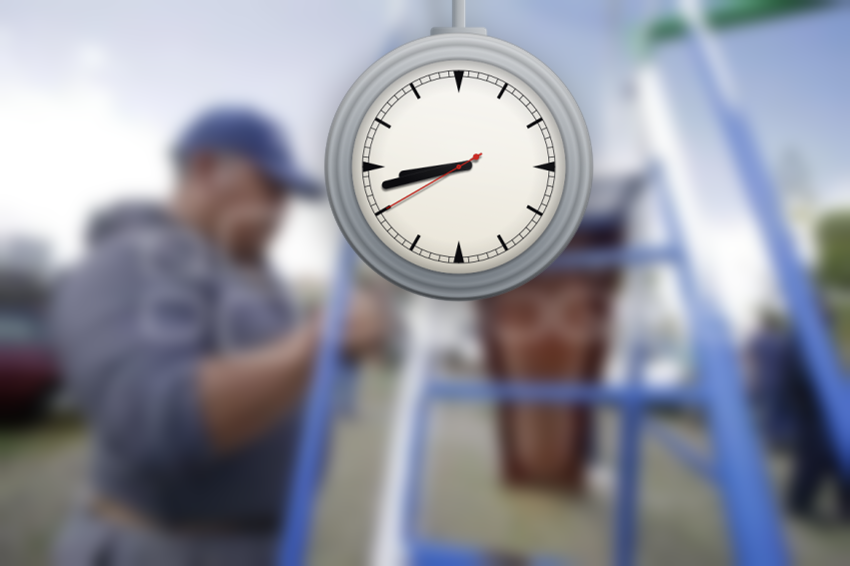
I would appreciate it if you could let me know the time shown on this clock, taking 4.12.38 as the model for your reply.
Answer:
8.42.40
